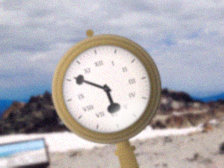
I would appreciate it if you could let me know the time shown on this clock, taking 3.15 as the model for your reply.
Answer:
5.51
